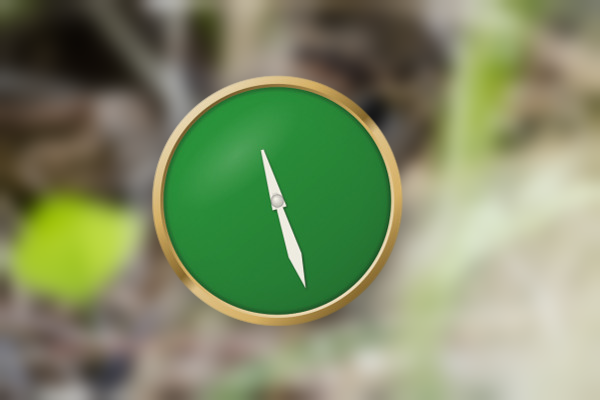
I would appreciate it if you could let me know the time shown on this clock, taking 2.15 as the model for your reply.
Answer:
11.27
